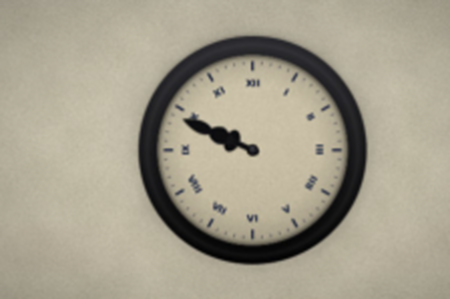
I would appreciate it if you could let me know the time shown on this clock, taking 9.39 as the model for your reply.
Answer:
9.49
